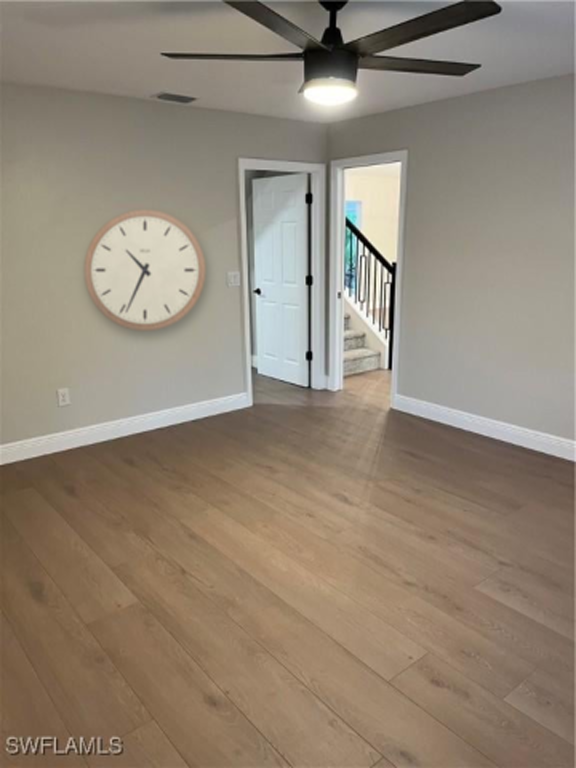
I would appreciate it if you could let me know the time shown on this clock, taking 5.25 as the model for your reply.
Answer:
10.34
